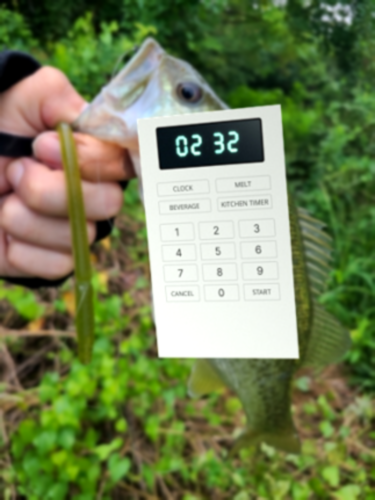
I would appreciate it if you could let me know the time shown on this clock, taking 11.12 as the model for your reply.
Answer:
2.32
